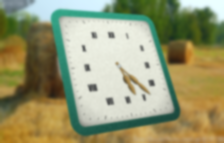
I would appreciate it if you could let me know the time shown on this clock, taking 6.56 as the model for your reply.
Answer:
5.23
